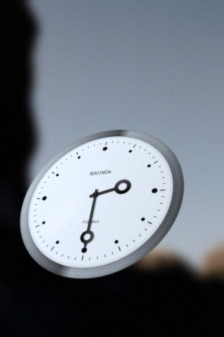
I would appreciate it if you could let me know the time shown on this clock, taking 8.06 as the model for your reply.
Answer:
2.30
